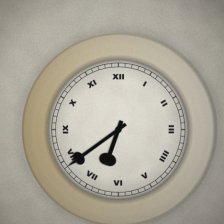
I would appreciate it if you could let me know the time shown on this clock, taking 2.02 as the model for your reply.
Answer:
6.39
